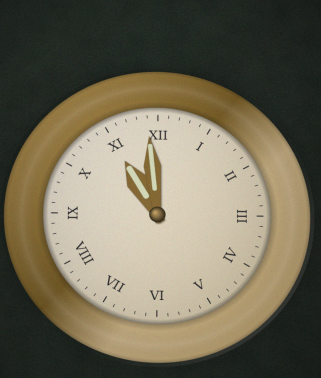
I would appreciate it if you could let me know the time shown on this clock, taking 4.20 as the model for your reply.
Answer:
10.59
